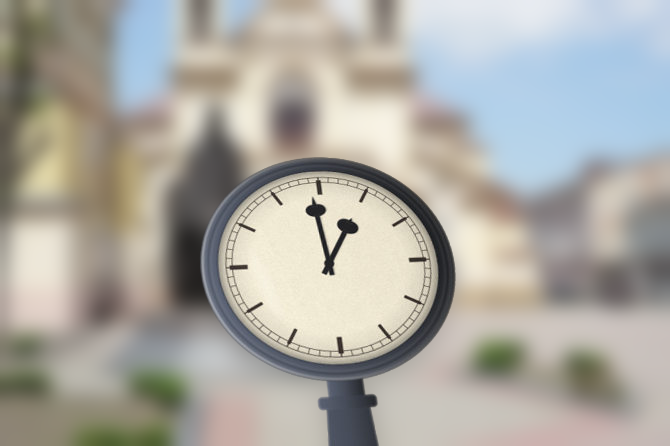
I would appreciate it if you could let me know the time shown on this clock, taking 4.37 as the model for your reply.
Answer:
12.59
